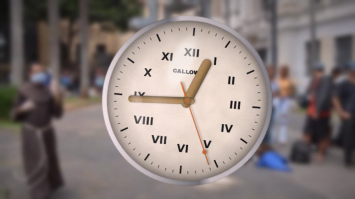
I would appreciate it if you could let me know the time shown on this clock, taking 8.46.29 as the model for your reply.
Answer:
12.44.26
